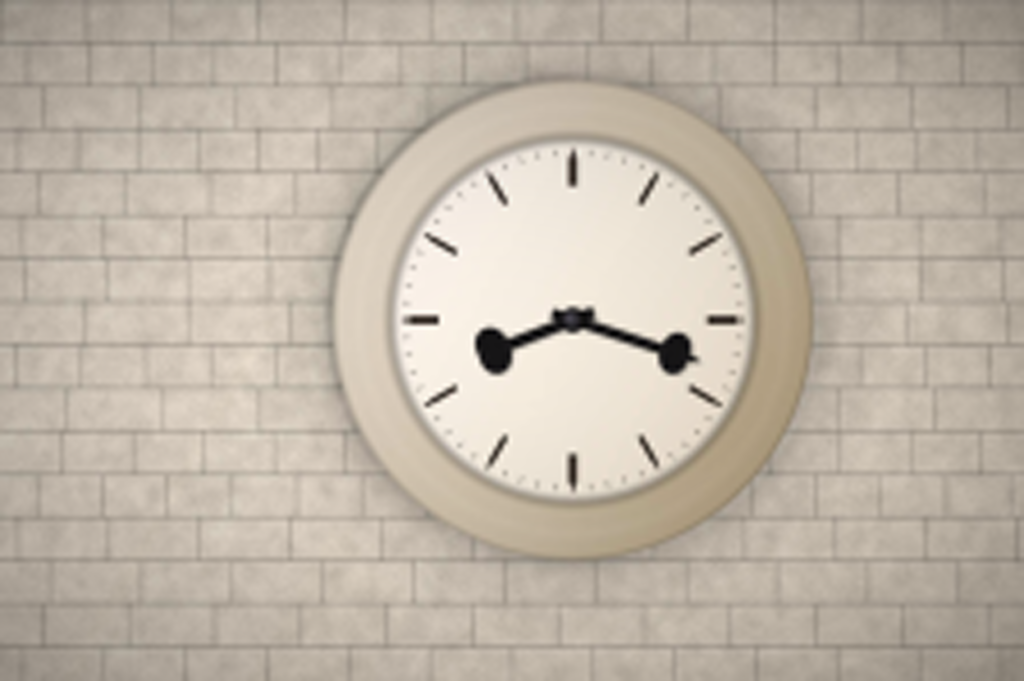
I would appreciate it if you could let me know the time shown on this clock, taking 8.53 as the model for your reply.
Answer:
8.18
